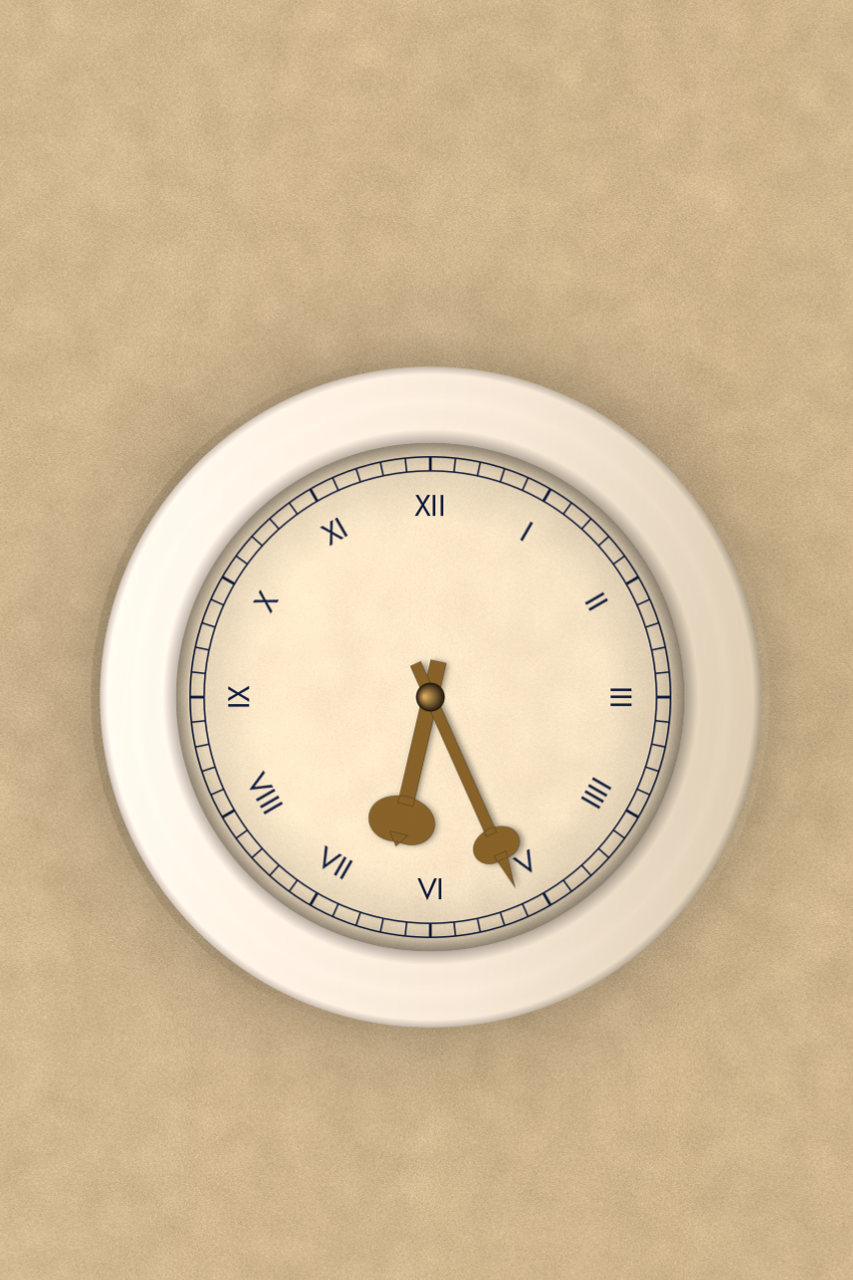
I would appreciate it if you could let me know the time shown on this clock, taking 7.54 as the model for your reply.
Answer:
6.26
